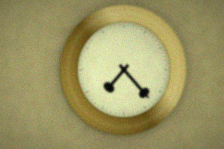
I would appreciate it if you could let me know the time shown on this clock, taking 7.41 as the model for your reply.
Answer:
7.23
